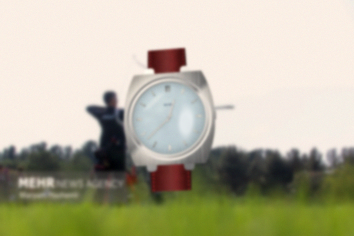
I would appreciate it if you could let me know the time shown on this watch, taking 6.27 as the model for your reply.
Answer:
12.38
